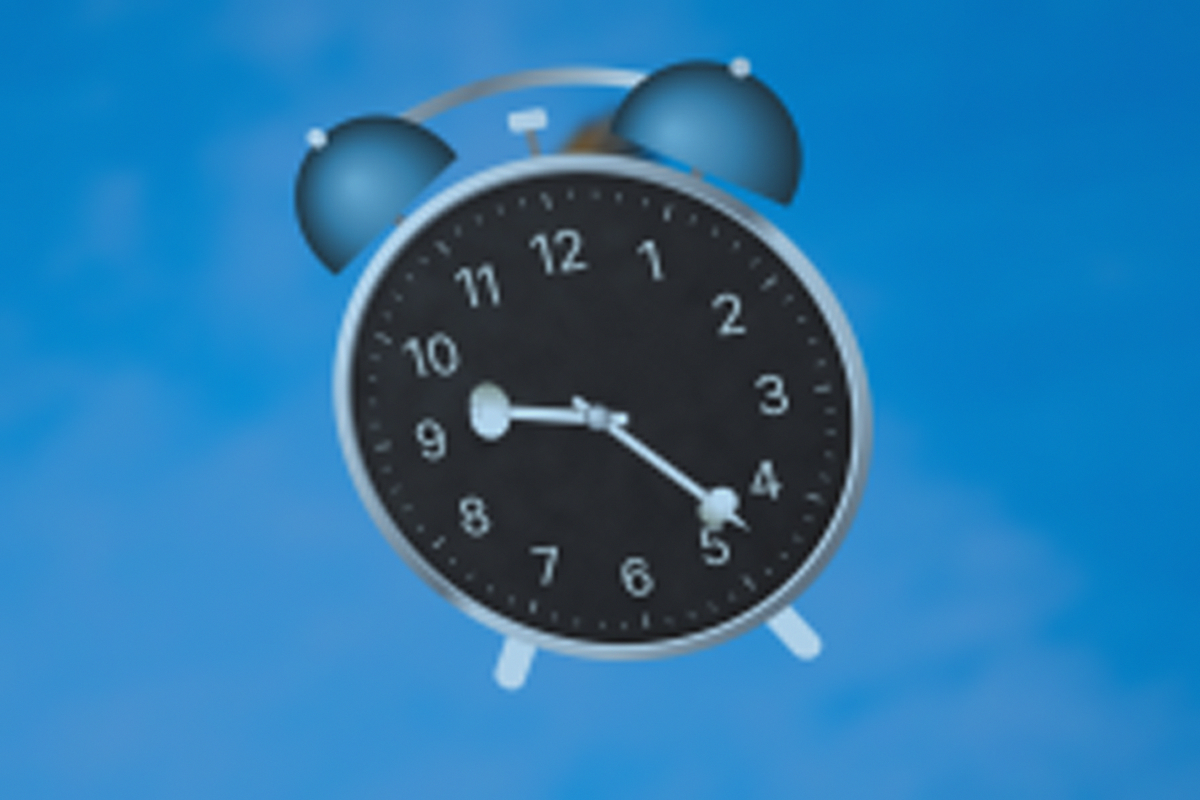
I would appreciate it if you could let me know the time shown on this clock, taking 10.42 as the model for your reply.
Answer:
9.23
